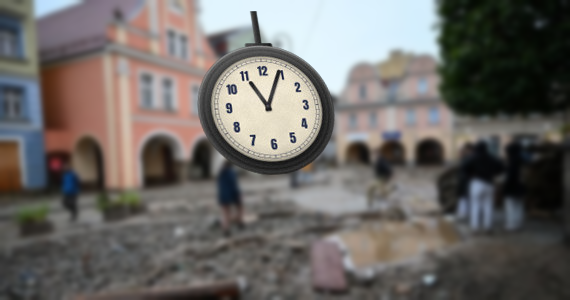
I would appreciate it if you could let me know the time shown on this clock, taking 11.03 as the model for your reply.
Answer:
11.04
